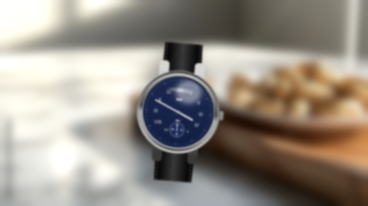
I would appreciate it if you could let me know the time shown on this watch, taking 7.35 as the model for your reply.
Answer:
3.49
